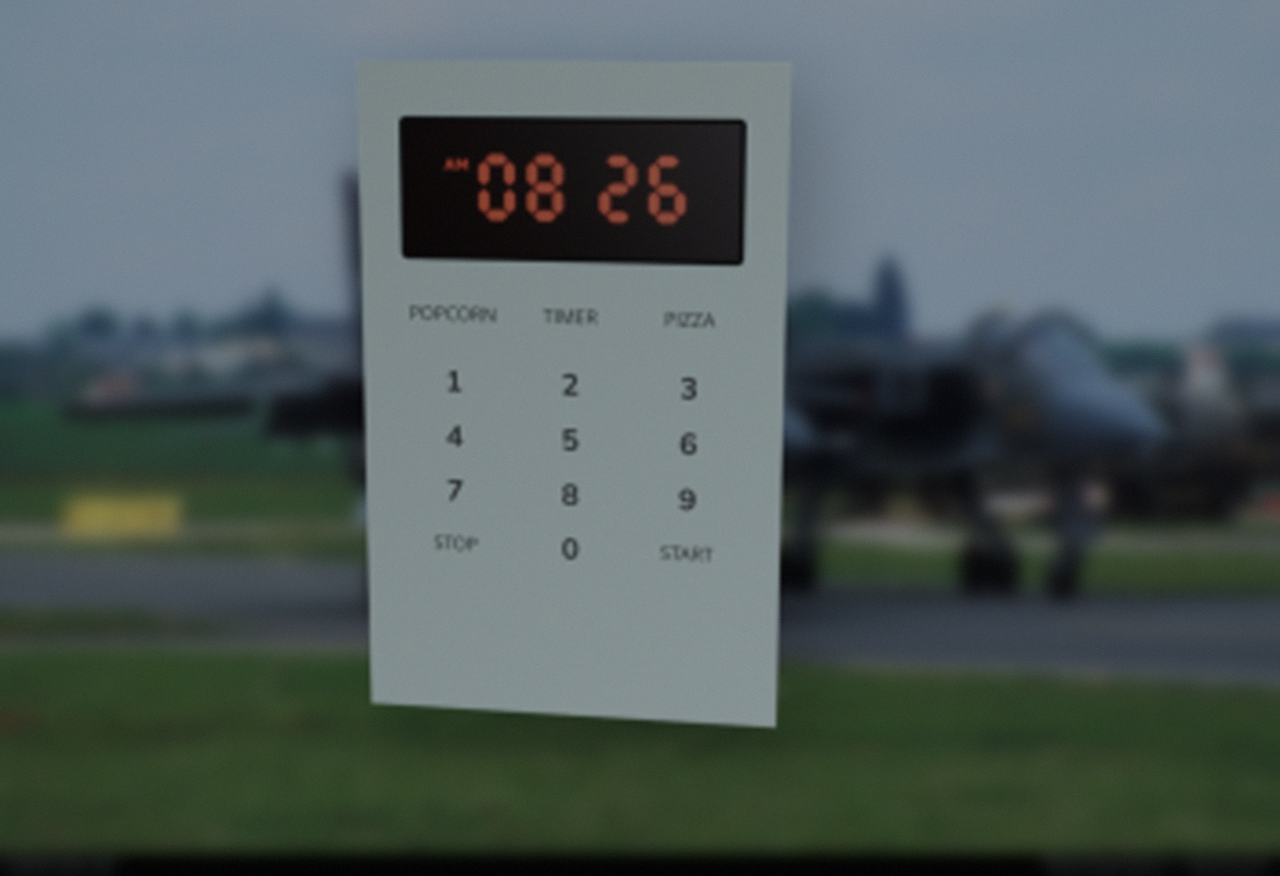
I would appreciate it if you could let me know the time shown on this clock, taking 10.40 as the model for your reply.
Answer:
8.26
